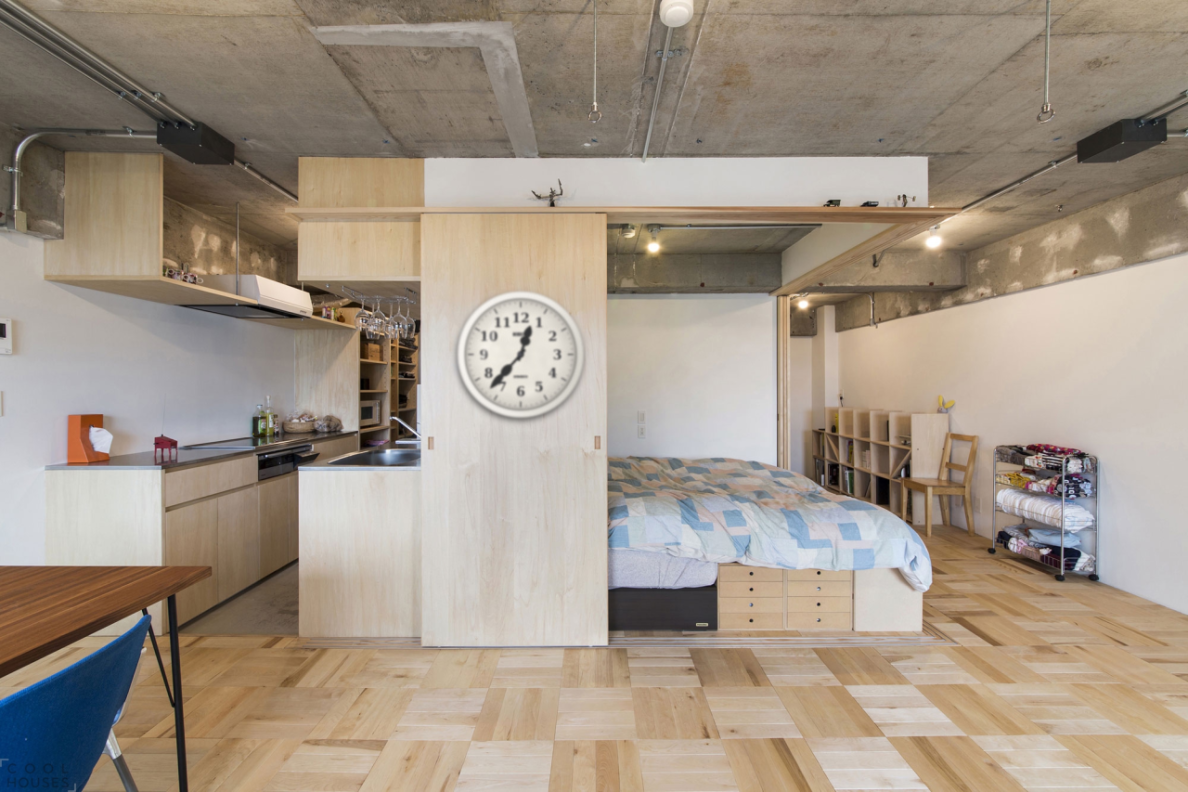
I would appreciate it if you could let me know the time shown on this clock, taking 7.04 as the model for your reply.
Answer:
12.37
